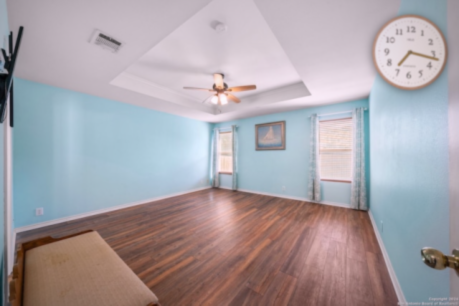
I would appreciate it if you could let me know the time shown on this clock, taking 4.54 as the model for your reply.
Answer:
7.17
